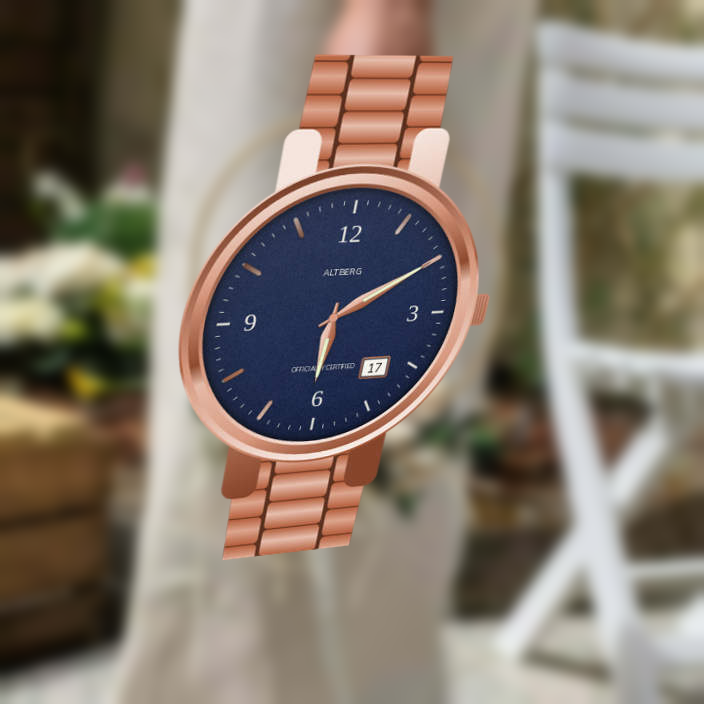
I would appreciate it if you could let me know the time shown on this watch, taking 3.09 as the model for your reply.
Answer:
6.10
